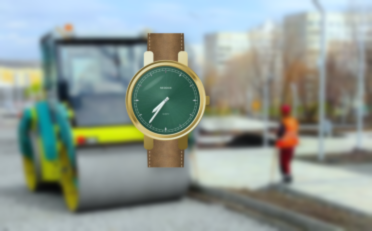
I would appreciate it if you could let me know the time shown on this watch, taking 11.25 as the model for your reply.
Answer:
7.36
